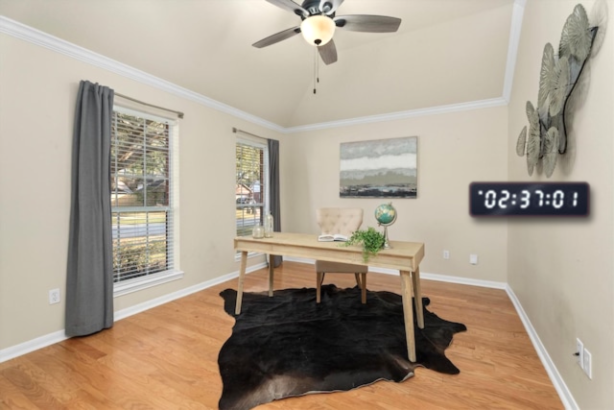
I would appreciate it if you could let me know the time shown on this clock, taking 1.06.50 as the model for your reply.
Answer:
2.37.01
